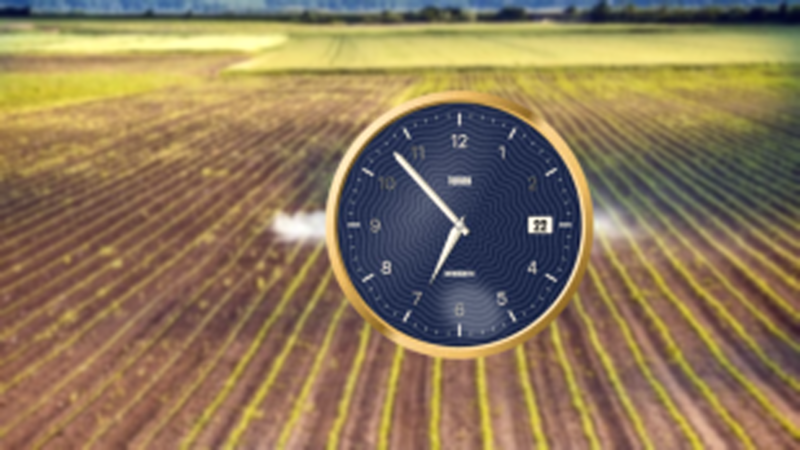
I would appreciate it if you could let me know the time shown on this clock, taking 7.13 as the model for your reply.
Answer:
6.53
